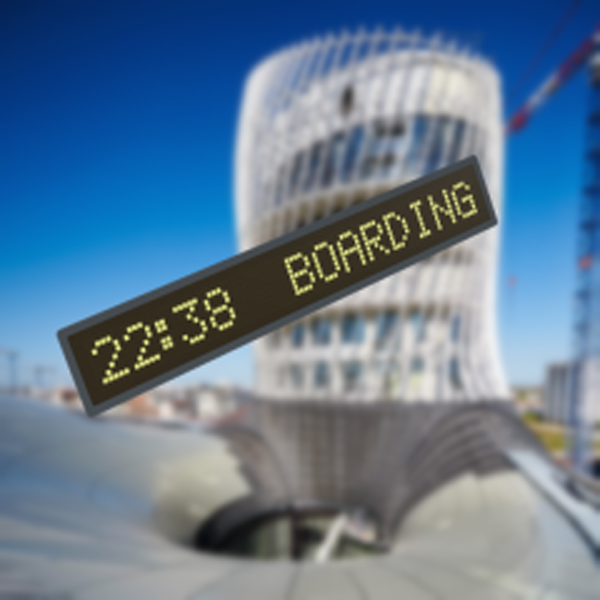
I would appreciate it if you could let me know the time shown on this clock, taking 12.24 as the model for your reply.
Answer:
22.38
